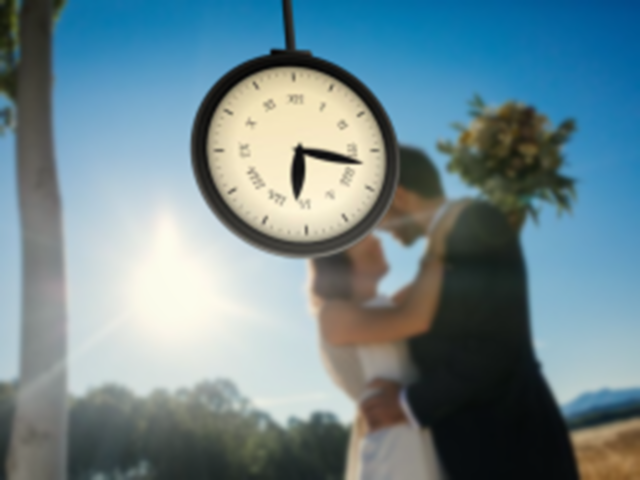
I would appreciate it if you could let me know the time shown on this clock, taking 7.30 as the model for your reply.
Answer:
6.17
